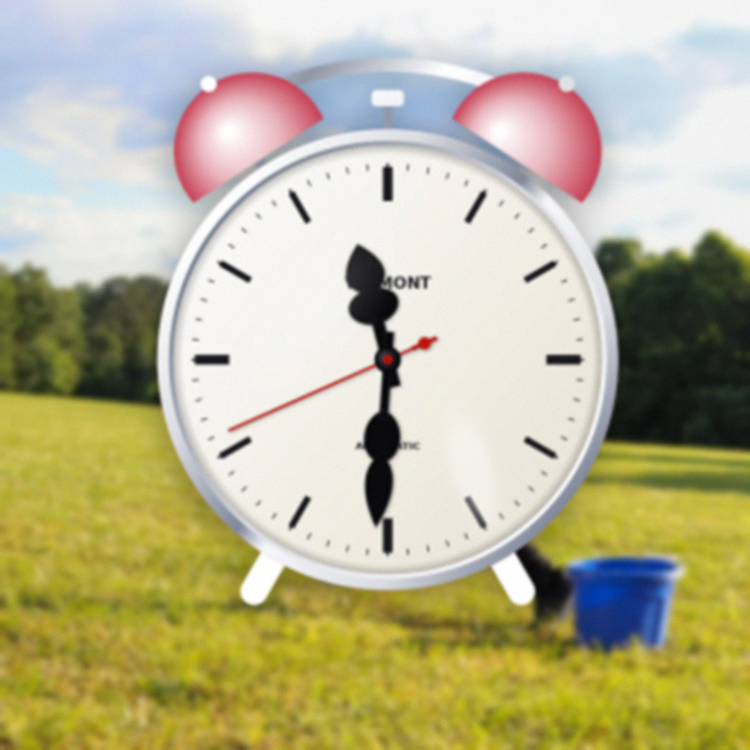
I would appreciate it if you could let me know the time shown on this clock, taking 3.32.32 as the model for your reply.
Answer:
11.30.41
